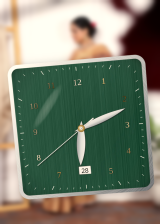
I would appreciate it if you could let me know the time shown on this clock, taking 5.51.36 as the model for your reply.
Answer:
6.11.39
